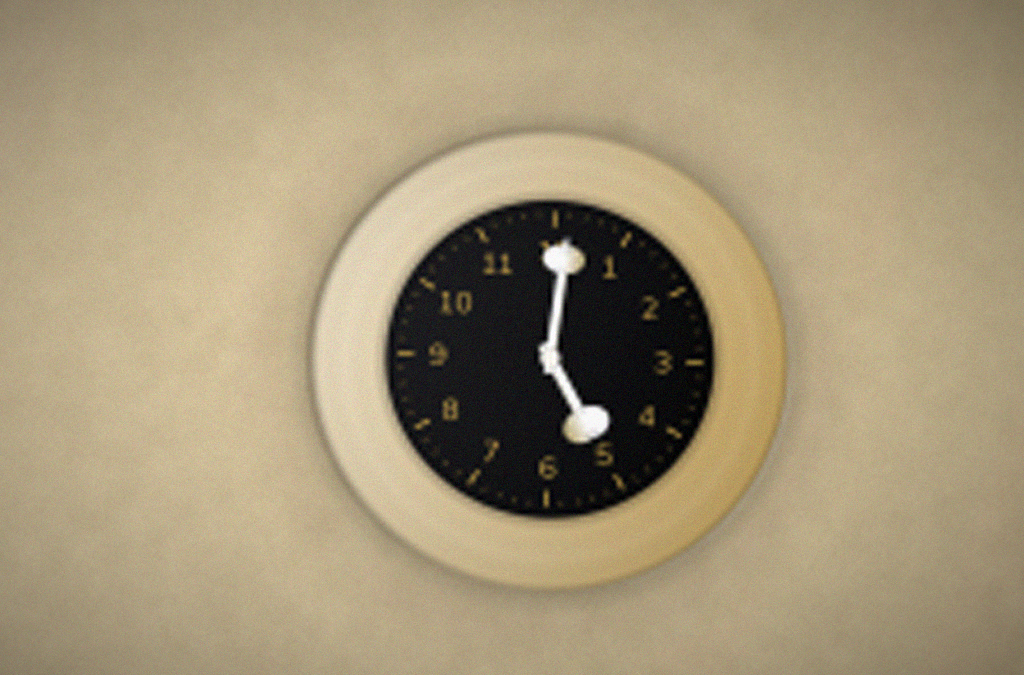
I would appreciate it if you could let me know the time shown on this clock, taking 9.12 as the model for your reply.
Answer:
5.01
